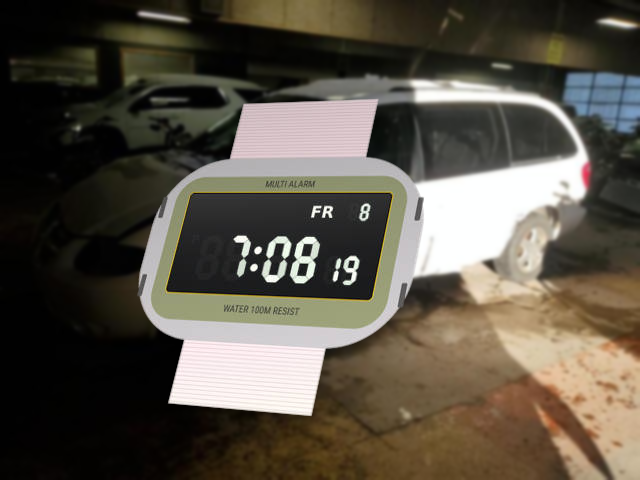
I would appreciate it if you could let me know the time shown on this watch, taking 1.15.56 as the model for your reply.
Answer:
7.08.19
